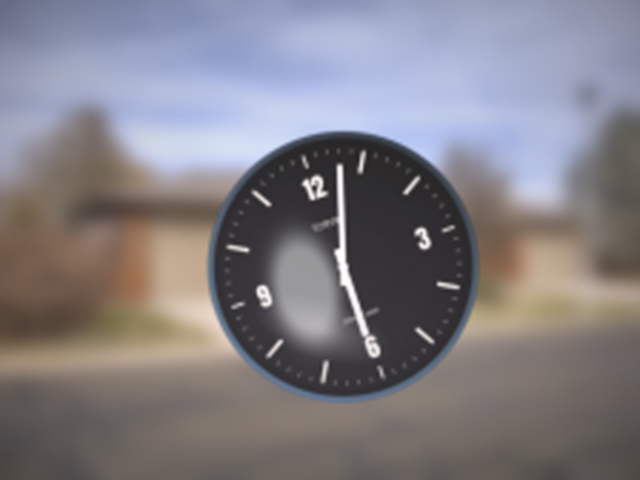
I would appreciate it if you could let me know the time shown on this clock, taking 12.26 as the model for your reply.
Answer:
6.03
